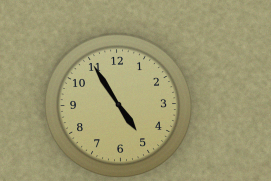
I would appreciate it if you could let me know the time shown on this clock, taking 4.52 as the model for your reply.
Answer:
4.55
